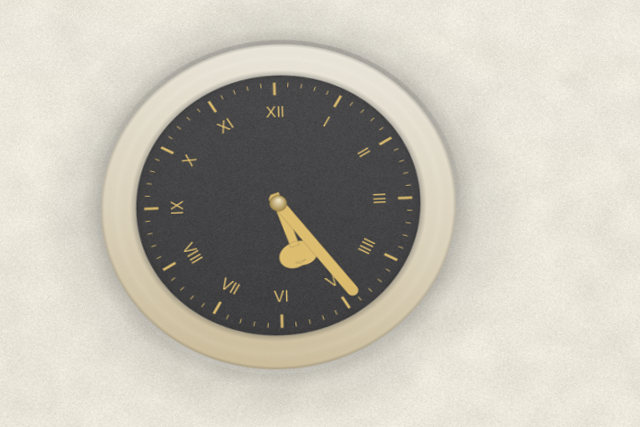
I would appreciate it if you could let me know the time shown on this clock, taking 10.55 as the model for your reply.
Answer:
5.24
